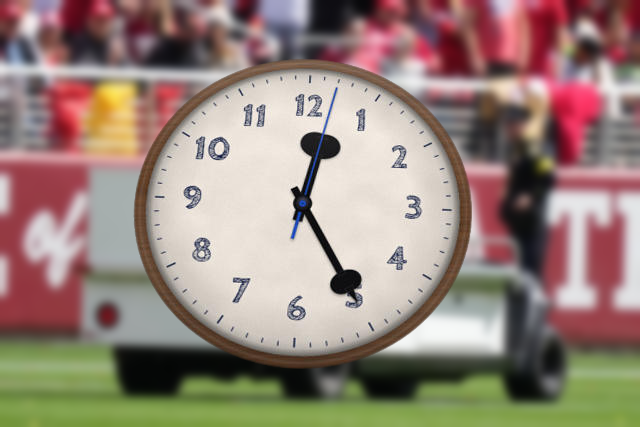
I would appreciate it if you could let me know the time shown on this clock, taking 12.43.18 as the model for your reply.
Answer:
12.25.02
